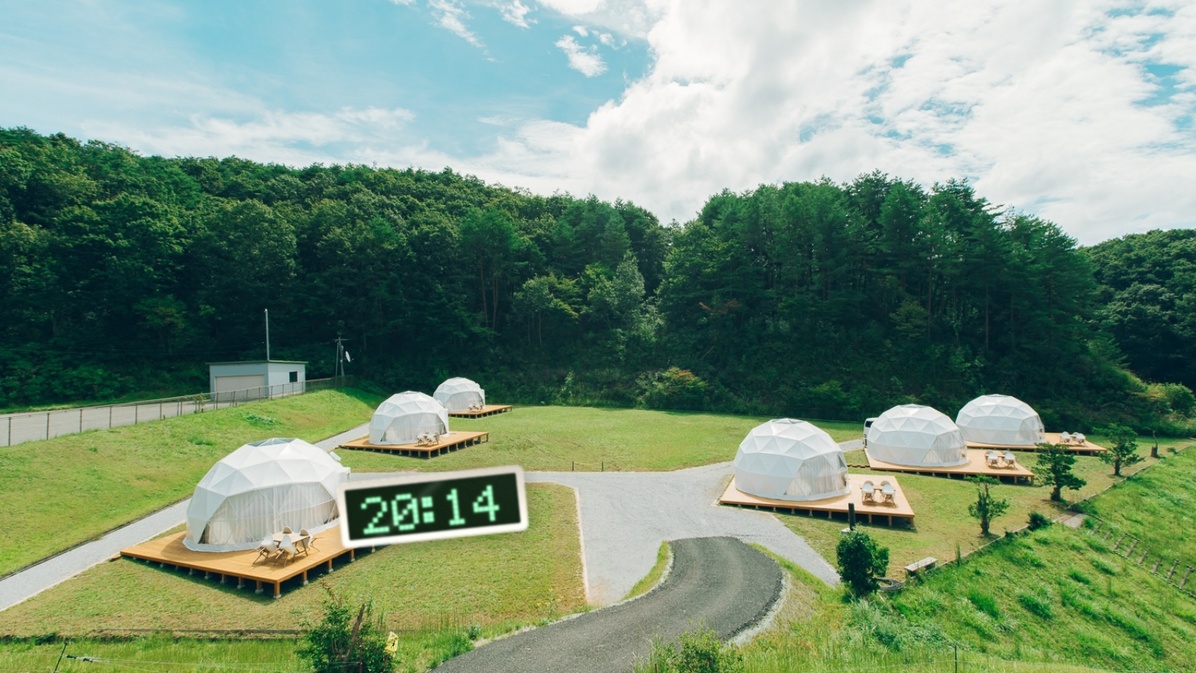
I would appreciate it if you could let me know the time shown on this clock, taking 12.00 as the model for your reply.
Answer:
20.14
